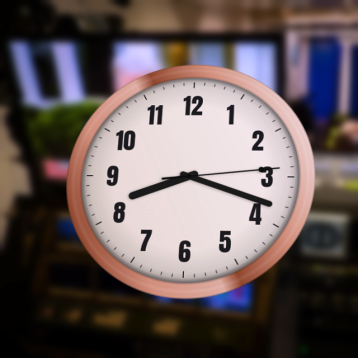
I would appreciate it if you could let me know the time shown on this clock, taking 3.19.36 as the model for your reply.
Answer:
8.18.14
